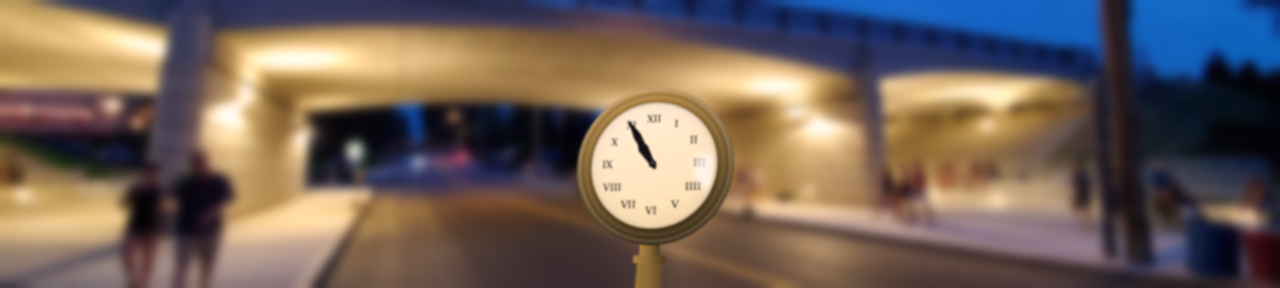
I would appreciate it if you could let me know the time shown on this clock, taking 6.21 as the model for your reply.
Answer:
10.55
